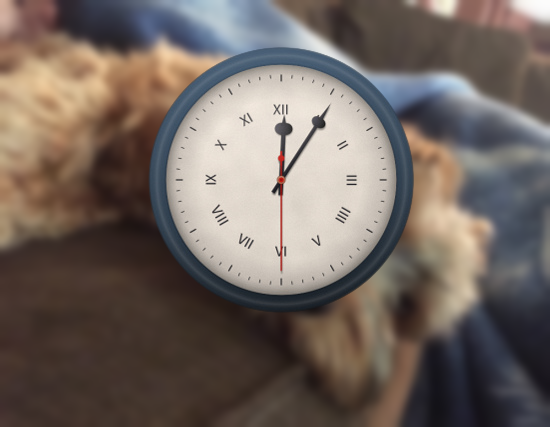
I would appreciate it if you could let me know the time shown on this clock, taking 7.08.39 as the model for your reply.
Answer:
12.05.30
